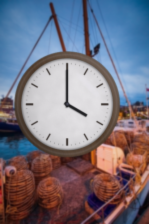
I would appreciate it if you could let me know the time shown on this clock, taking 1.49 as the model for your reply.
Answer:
4.00
